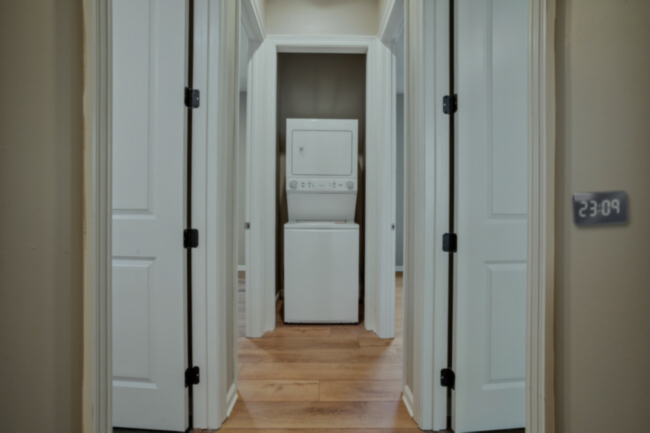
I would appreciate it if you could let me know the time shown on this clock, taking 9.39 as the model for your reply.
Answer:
23.09
